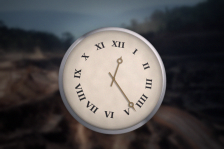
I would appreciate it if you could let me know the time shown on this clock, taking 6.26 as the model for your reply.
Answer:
12.23
